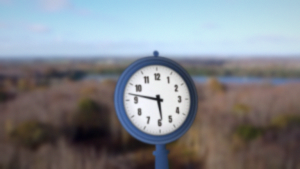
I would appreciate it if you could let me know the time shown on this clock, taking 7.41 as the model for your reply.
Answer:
5.47
